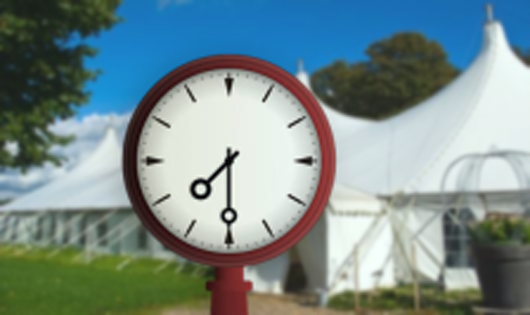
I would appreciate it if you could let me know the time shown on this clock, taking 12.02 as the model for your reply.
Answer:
7.30
